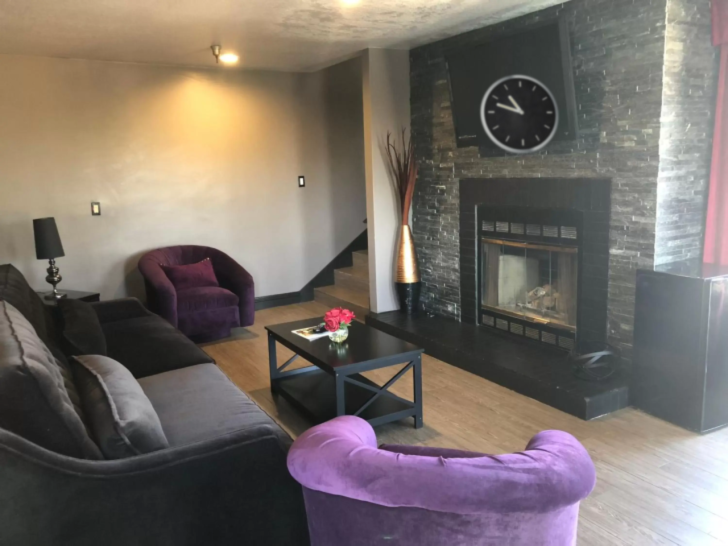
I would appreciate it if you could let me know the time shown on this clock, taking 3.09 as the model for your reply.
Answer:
10.48
